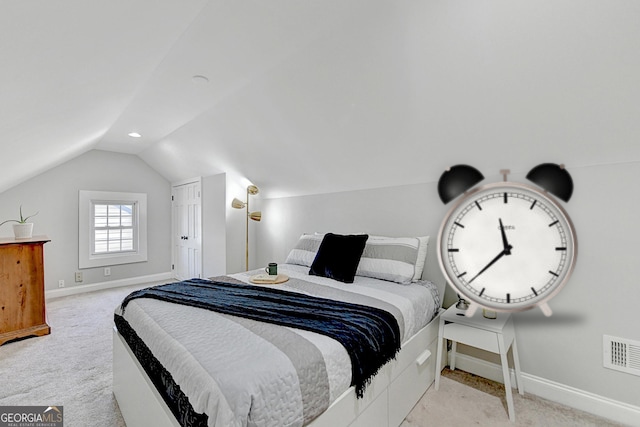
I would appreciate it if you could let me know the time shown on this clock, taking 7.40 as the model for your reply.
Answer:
11.38
